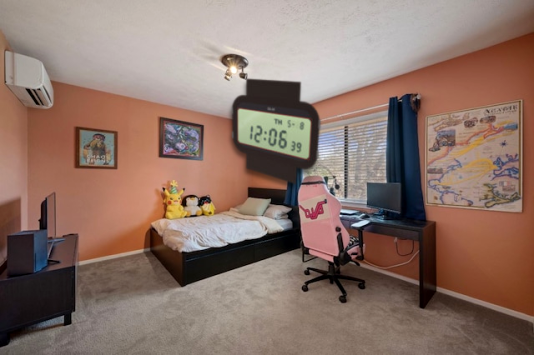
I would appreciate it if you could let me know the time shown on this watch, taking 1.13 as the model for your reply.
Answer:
12.06
